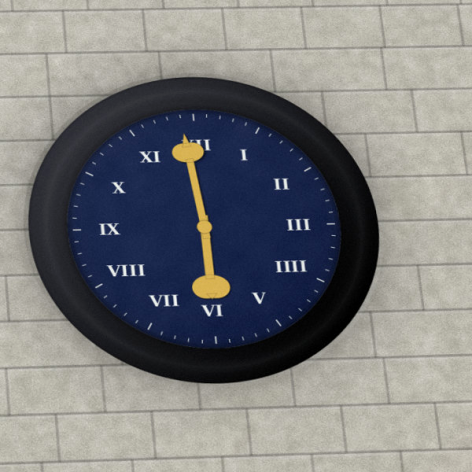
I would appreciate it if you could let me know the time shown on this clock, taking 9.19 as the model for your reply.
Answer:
5.59
